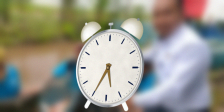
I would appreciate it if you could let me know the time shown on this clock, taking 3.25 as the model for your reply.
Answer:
5.35
